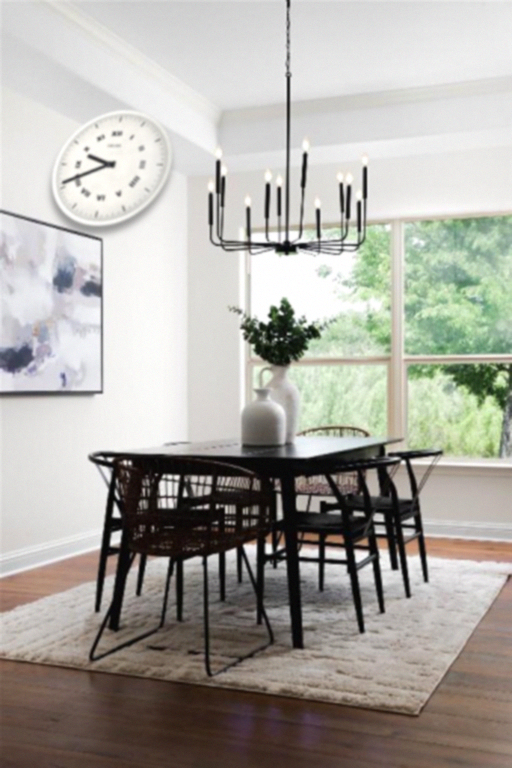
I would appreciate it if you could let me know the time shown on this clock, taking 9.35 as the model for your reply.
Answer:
9.41
